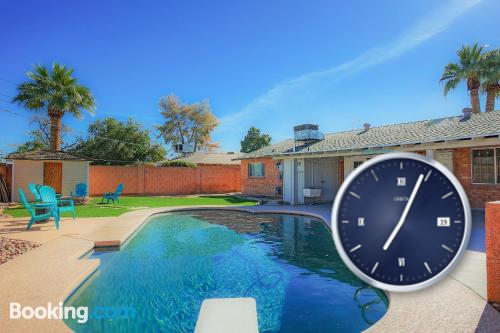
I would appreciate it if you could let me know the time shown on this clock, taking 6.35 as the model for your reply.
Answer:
7.04
